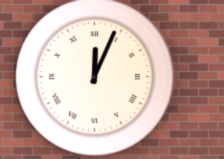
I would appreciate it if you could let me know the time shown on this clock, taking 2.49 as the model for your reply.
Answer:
12.04
